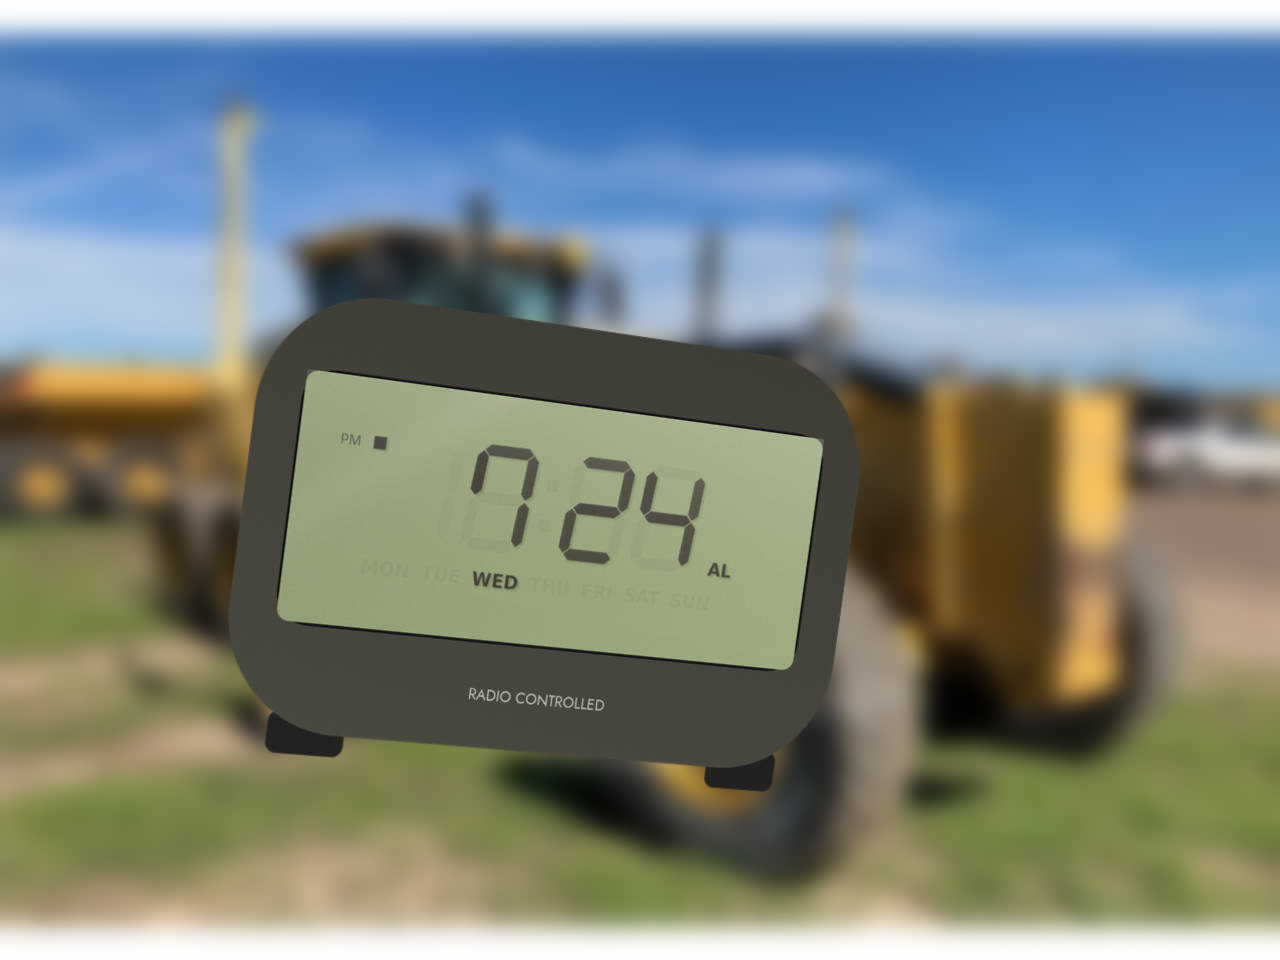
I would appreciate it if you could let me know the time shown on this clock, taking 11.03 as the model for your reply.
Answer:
7.24
